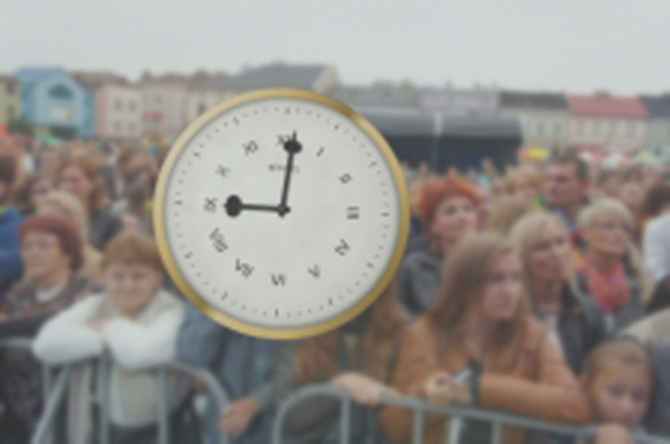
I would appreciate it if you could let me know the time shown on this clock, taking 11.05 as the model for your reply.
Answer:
9.01
